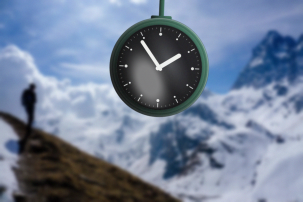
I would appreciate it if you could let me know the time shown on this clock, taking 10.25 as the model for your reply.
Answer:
1.54
